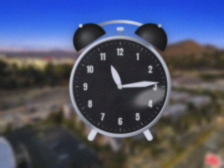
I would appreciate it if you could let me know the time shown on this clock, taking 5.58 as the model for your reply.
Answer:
11.14
